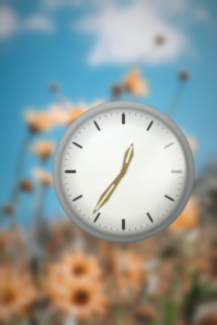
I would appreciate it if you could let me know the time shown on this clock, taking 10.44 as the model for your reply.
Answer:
12.36
